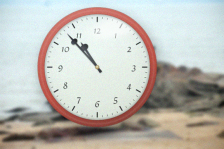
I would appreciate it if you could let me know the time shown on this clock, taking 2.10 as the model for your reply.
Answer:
10.53
